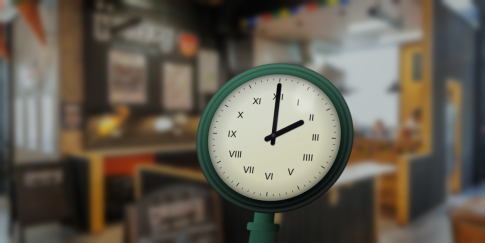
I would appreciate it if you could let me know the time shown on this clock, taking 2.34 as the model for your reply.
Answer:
2.00
